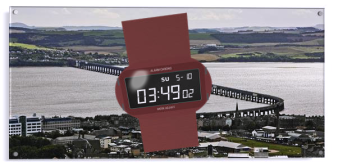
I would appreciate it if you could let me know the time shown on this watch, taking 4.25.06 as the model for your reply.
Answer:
3.49.02
